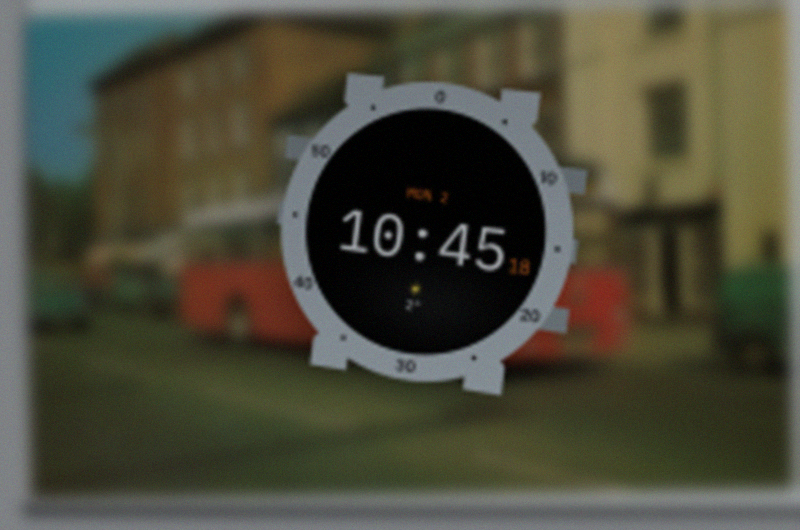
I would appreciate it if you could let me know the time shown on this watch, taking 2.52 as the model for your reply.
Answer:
10.45
